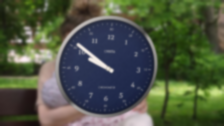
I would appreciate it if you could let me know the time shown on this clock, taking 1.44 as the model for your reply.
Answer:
9.51
